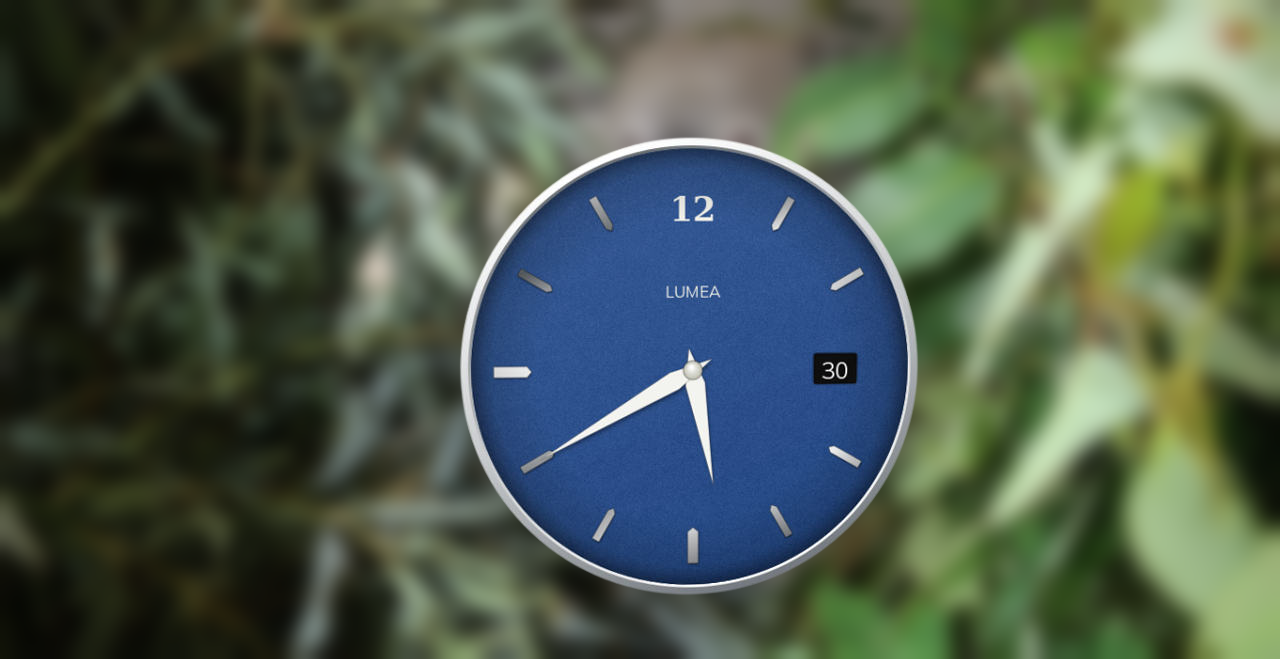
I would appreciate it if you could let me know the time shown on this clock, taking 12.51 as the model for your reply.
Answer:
5.40
